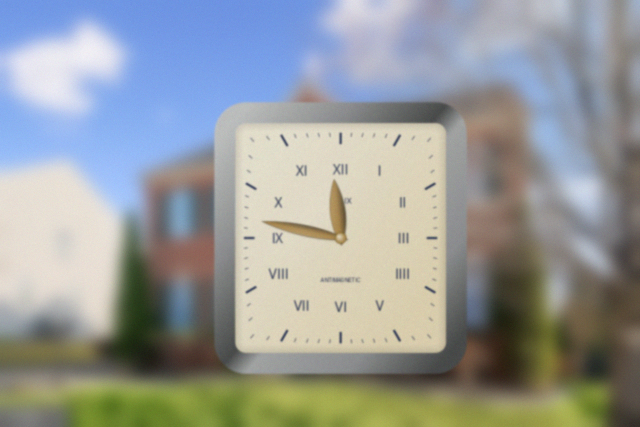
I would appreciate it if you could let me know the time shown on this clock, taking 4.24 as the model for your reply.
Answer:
11.47
